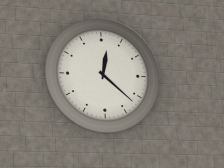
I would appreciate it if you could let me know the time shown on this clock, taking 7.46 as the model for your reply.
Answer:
12.22
